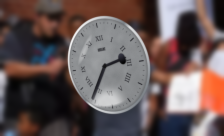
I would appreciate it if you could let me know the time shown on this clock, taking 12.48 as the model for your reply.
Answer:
2.36
